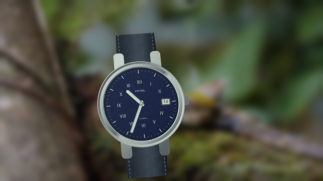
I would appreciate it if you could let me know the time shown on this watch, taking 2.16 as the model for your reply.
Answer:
10.34
